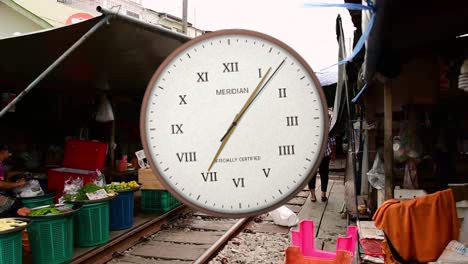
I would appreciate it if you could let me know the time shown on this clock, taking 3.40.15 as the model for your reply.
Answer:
7.06.07
